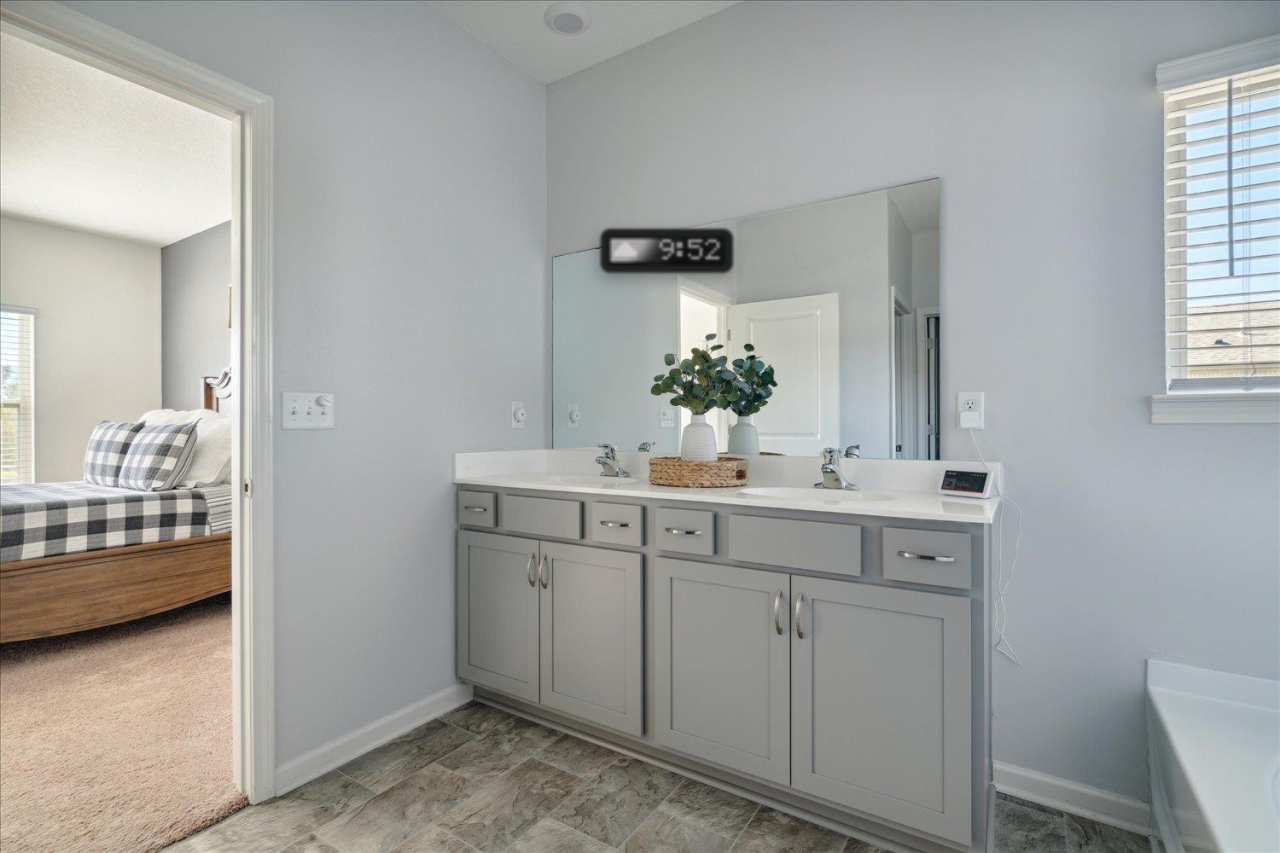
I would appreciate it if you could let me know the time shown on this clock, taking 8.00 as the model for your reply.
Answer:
9.52
